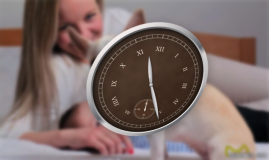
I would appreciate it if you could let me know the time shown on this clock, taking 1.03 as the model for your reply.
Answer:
11.26
